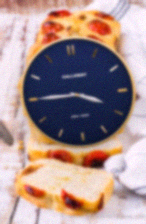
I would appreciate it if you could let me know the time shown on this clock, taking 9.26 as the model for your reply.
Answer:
3.45
